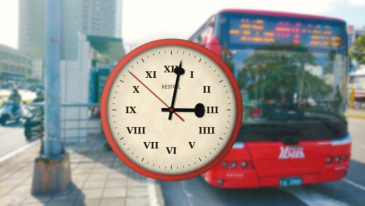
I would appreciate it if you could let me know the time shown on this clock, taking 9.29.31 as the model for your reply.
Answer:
3.01.52
